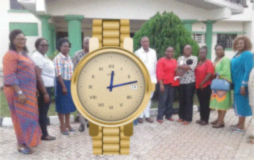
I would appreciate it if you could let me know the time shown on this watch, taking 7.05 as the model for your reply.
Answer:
12.13
